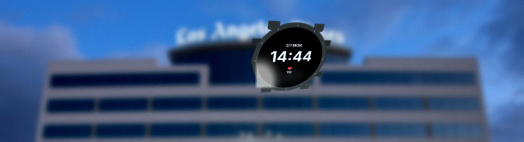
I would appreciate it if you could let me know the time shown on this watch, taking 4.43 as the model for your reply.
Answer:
14.44
